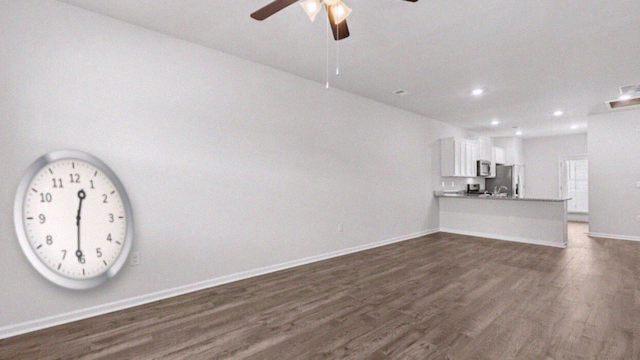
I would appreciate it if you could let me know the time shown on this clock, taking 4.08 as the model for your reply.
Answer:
12.31
